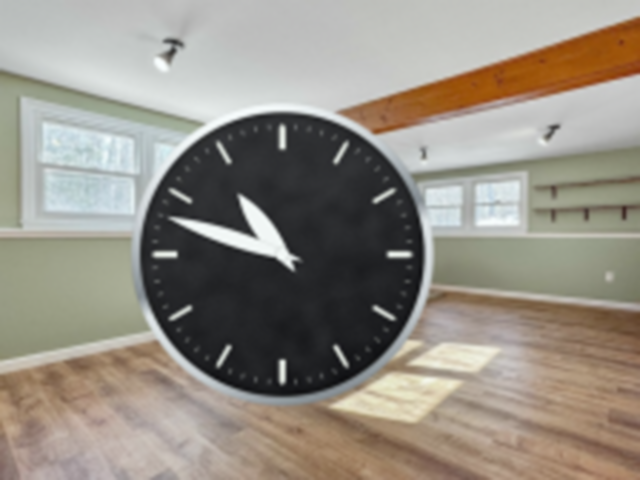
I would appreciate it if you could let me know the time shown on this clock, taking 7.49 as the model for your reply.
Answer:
10.48
